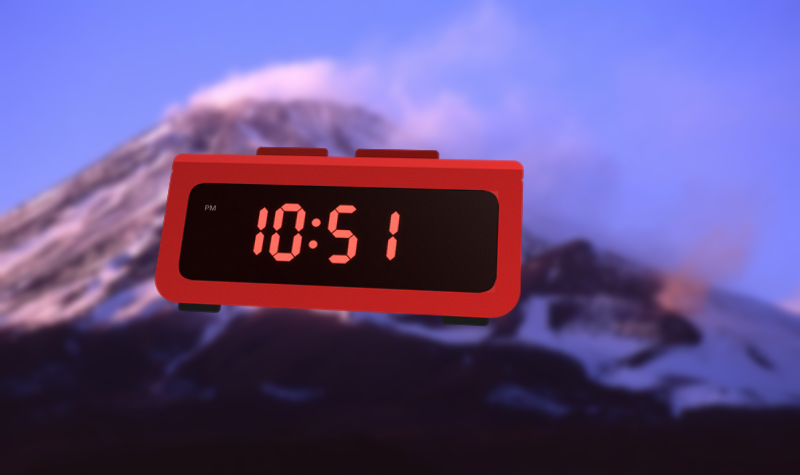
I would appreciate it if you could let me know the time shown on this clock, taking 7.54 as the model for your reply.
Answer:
10.51
